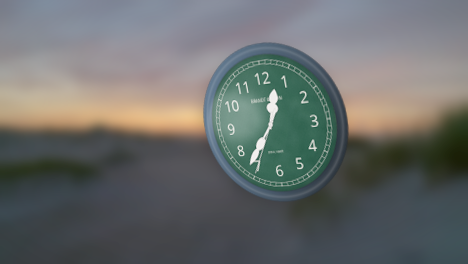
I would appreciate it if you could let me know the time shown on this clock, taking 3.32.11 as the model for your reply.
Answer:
12.36.35
